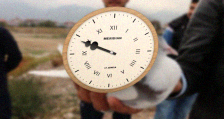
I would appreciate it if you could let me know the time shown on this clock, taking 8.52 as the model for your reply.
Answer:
9.49
